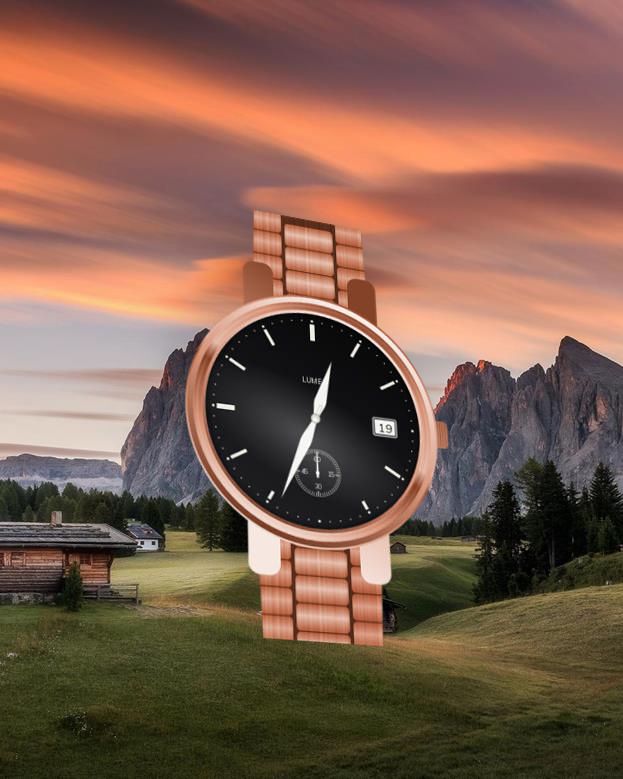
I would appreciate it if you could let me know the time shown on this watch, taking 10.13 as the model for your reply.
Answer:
12.34
